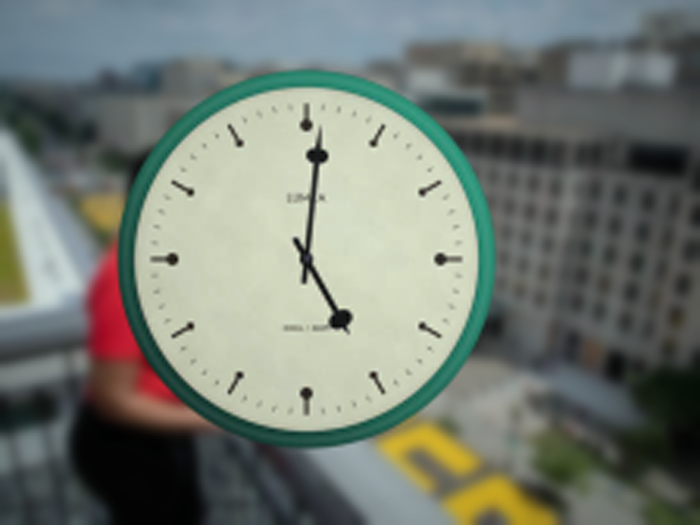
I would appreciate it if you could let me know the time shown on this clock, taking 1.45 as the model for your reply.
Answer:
5.01
